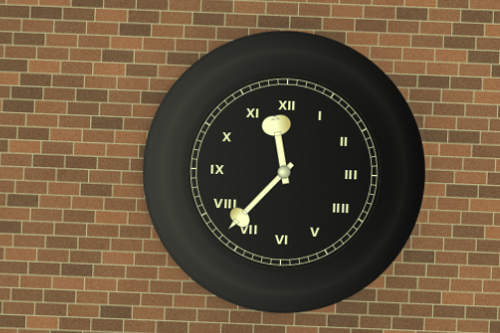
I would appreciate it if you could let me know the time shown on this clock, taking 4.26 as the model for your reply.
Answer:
11.37
